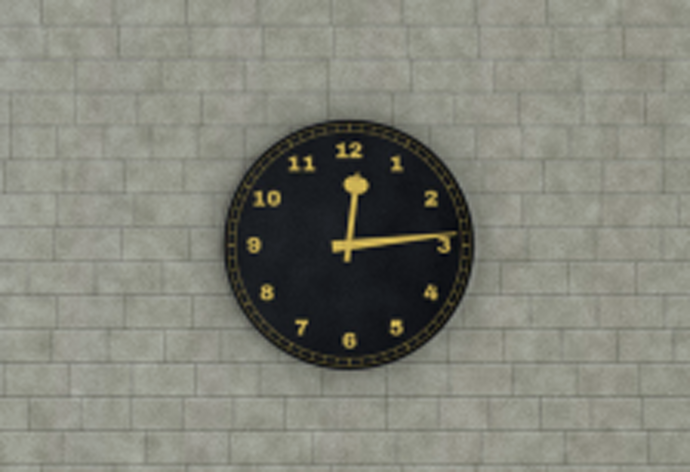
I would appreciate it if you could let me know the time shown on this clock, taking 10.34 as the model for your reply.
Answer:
12.14
